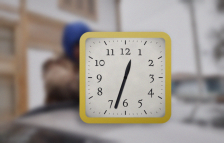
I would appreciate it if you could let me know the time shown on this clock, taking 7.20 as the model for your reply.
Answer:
12.33
